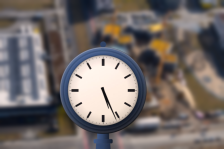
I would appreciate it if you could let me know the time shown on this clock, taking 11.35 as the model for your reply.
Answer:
5.26
